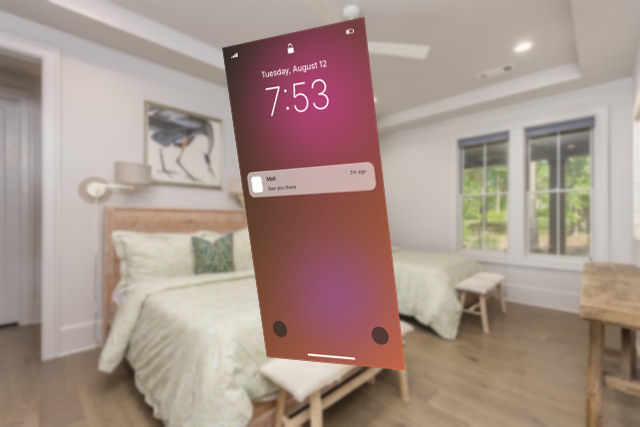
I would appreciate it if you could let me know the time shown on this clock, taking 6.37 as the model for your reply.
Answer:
7.53
